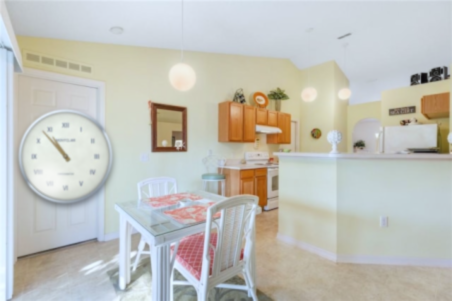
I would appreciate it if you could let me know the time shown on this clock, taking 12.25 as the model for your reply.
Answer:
10.53
